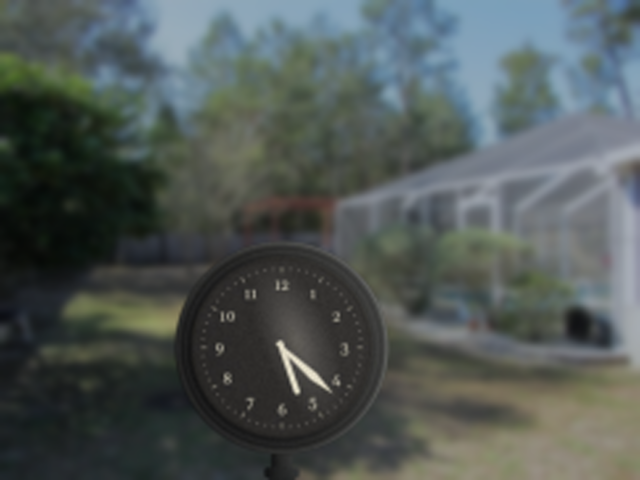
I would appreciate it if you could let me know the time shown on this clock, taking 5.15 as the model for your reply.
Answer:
5.22
